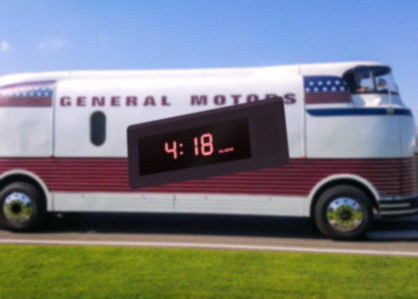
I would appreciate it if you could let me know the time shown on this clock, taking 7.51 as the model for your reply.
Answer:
4.18
